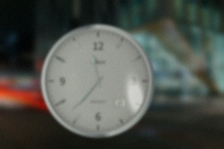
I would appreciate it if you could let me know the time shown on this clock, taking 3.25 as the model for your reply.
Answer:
11.37
